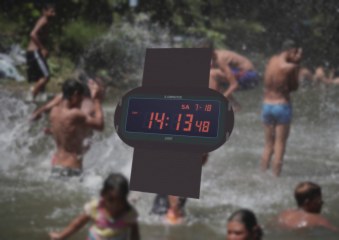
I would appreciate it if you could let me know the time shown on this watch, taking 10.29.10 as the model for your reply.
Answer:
14.13.48
